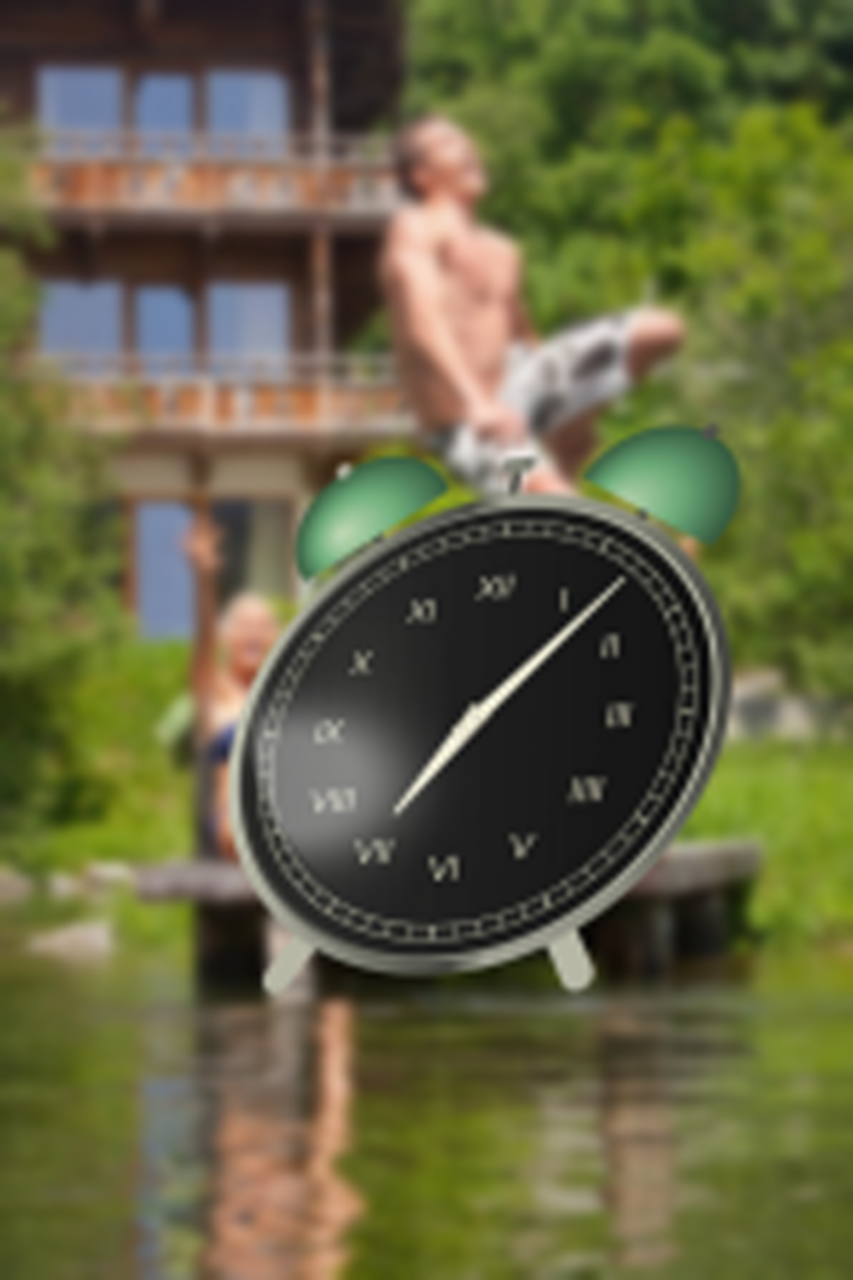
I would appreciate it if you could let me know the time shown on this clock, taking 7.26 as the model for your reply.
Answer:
7.07
